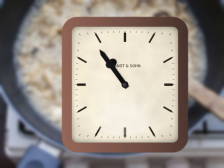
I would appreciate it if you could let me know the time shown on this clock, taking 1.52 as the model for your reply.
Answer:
10.54
